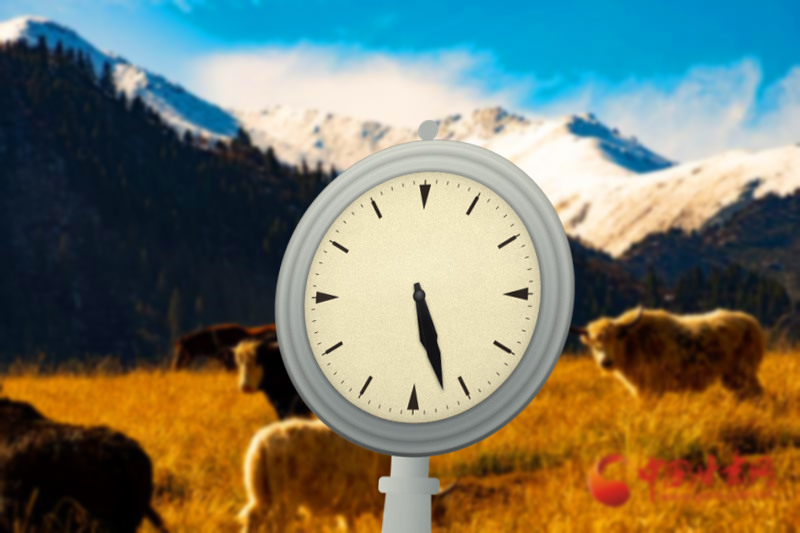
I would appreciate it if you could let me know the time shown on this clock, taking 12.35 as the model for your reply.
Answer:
5.27
